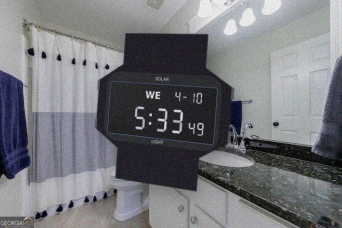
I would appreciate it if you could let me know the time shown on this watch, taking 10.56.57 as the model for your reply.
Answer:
5.33.49
